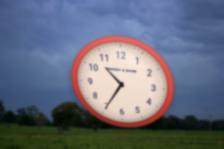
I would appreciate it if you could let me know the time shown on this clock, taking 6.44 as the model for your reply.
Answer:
10.35
